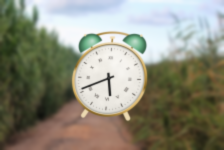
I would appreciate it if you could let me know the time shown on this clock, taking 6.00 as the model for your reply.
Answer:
5.41
